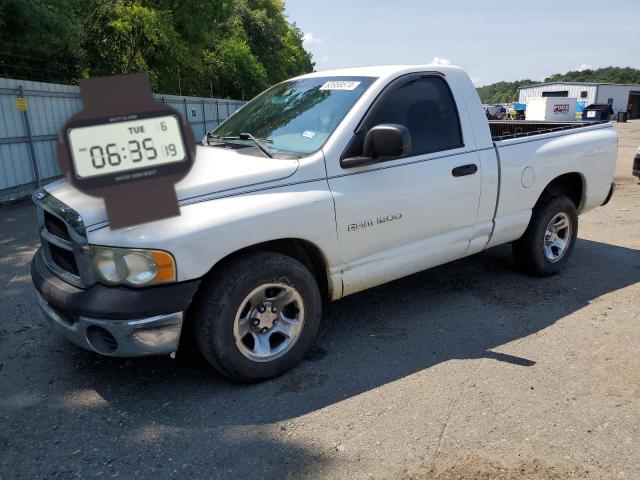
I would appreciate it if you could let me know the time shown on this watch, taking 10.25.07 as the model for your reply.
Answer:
6.35.19
